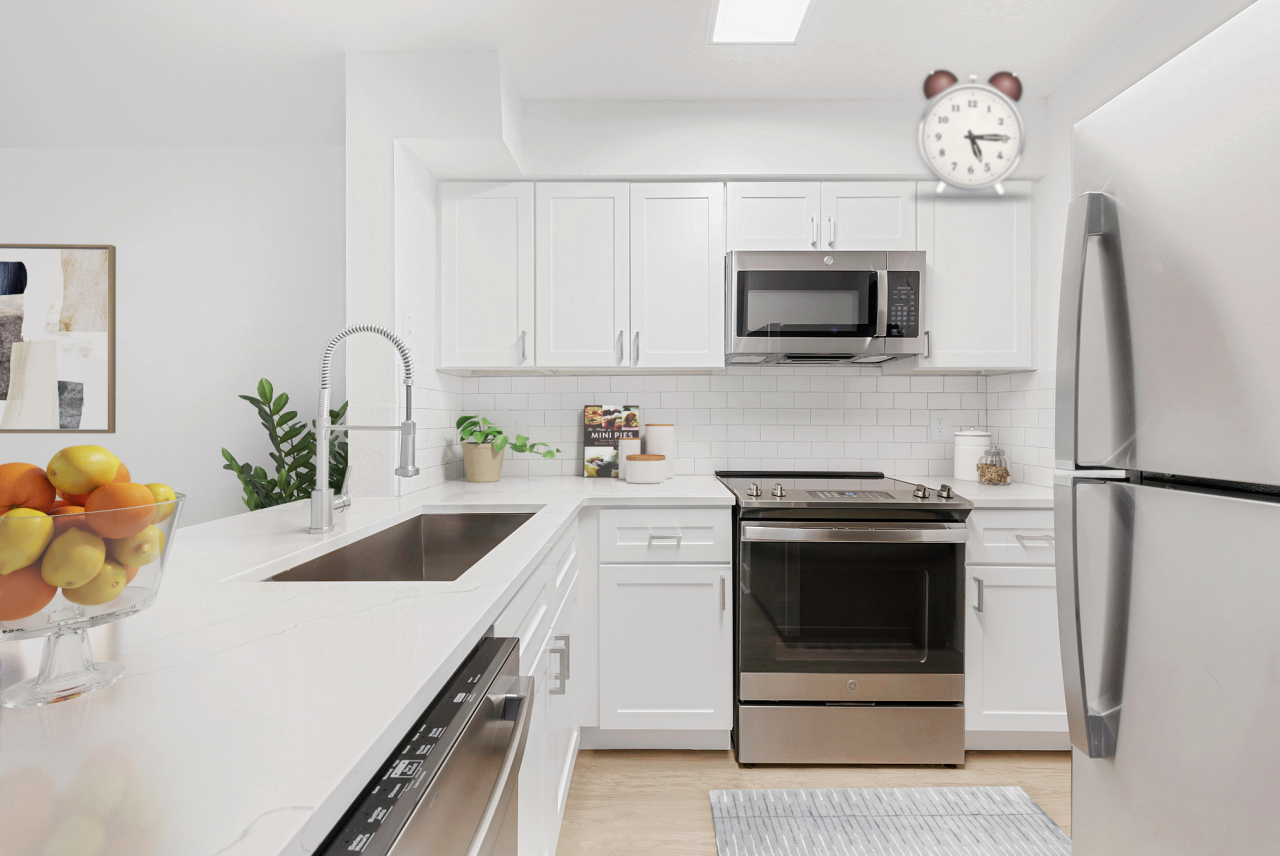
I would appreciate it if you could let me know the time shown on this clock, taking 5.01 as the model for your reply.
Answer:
5.15
